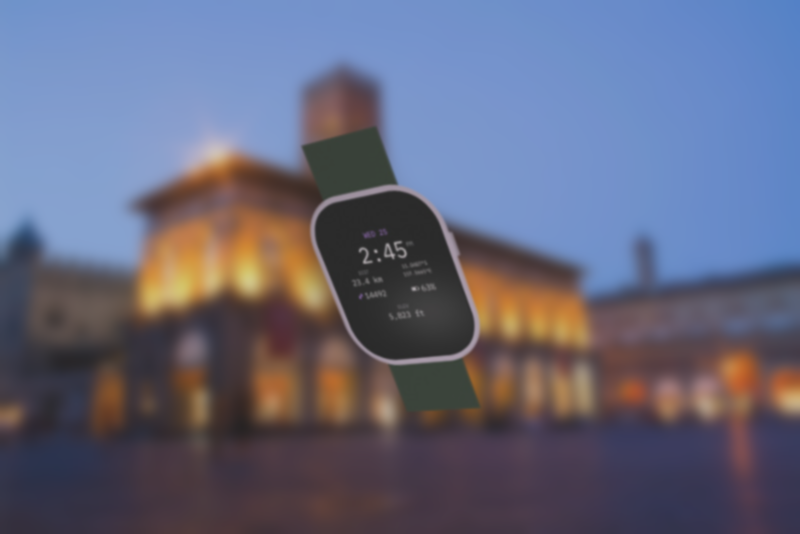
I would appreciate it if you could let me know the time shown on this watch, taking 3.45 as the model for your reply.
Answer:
2.45
